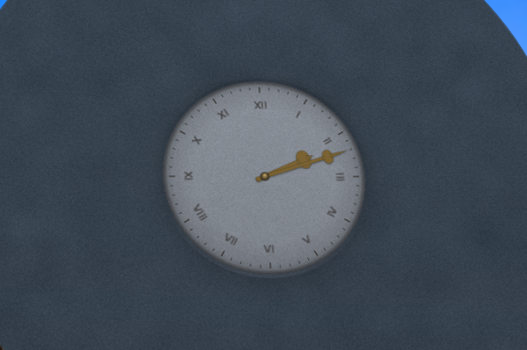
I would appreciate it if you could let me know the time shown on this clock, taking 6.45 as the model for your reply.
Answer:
2.12
